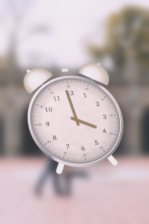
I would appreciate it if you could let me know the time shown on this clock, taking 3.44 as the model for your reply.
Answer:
3.59
